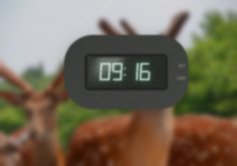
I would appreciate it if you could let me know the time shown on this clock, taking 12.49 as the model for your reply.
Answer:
9.16
